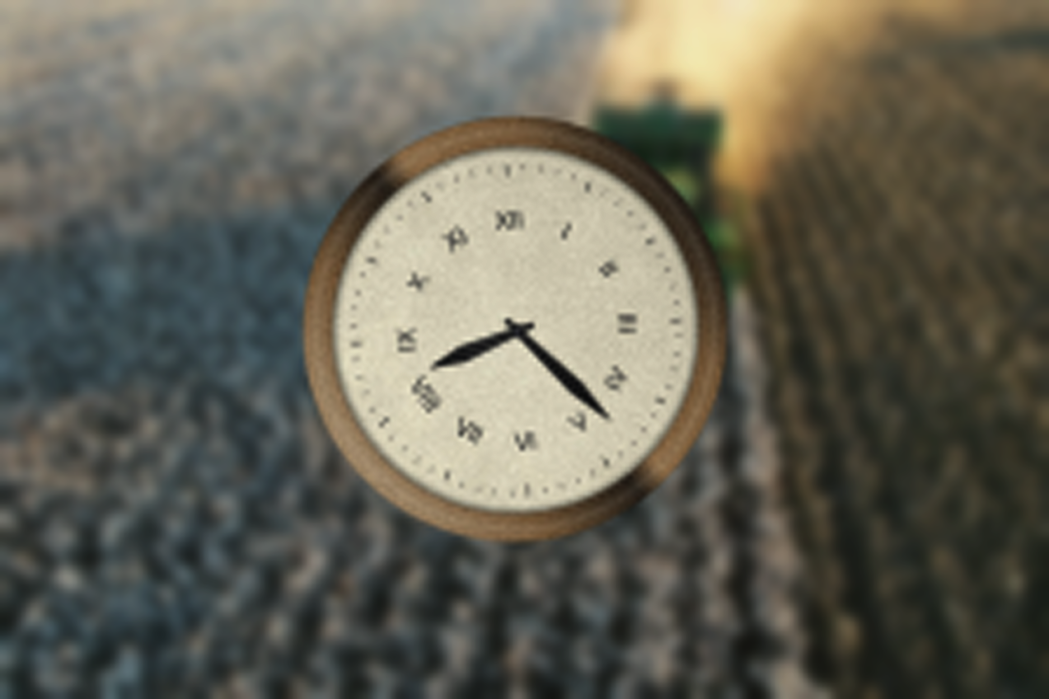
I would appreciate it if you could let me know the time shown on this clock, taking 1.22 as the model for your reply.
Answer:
8.23
